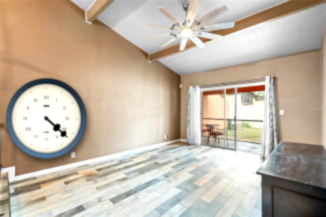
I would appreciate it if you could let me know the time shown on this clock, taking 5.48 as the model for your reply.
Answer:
4.22
